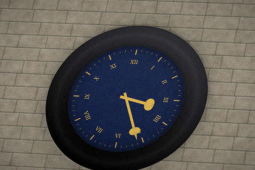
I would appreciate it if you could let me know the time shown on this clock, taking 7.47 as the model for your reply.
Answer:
3.26
